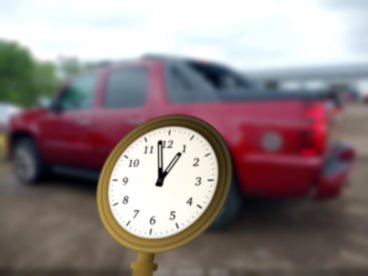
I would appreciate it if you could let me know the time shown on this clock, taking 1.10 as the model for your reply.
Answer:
12.58
